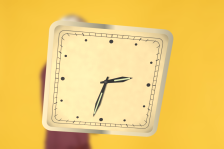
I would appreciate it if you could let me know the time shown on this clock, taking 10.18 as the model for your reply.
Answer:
2.32
